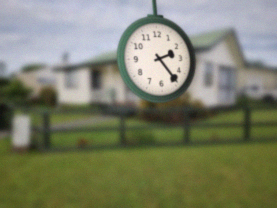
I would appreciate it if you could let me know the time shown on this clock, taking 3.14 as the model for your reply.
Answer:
2.24
